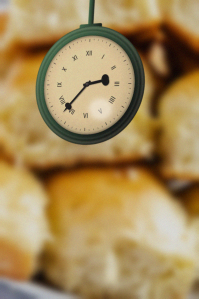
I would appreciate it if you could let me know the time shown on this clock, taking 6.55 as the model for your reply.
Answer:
2.37
